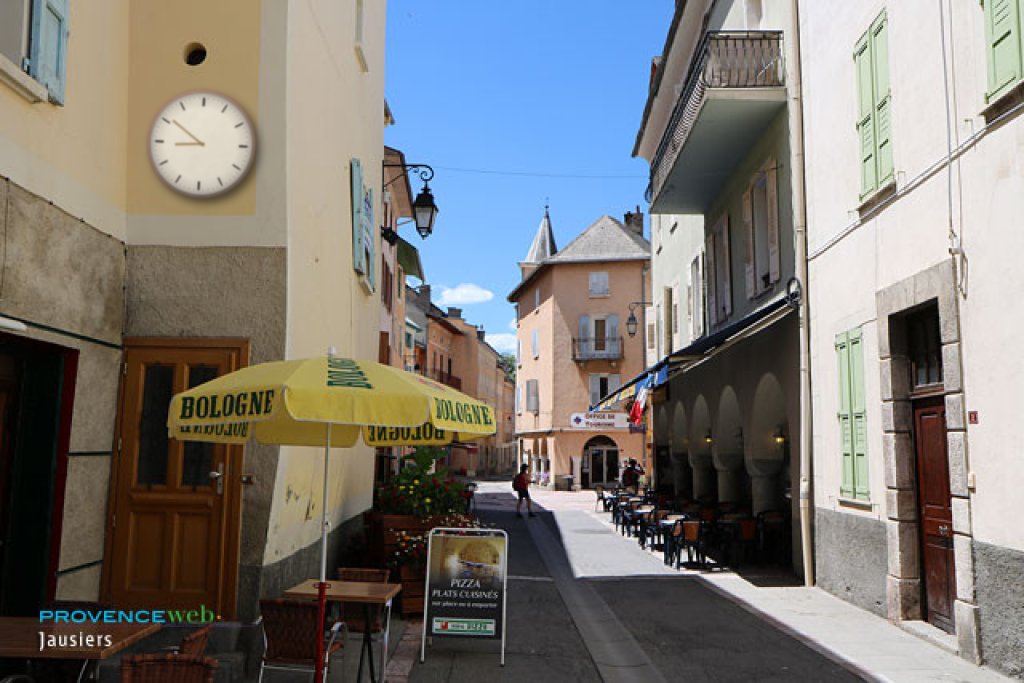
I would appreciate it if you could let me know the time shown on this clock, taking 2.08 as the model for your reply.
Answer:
8.51
